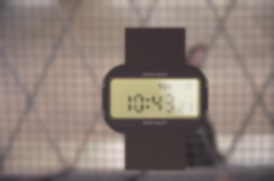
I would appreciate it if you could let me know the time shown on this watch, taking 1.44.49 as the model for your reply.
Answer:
10.43.21
